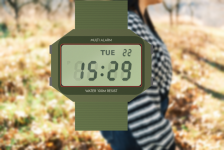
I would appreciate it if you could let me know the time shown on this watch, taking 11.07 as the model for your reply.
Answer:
15.29
